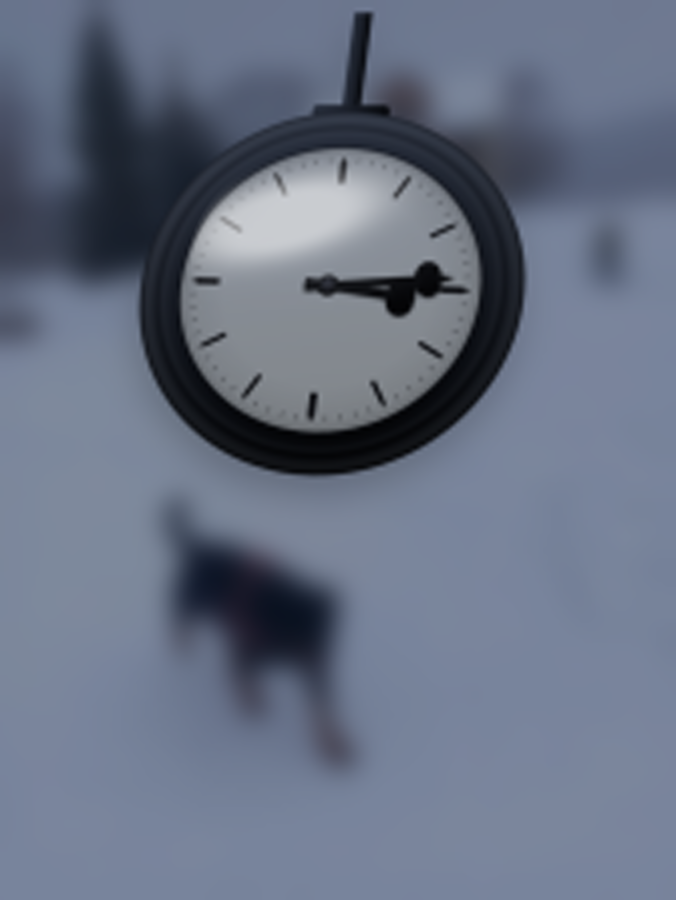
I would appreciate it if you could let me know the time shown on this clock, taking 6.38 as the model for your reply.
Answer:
3.14
